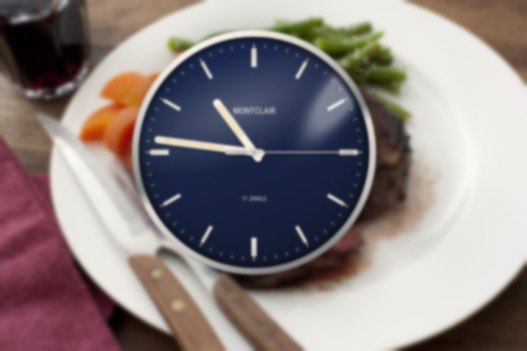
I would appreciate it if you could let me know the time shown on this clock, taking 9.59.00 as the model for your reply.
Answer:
10.46.15
